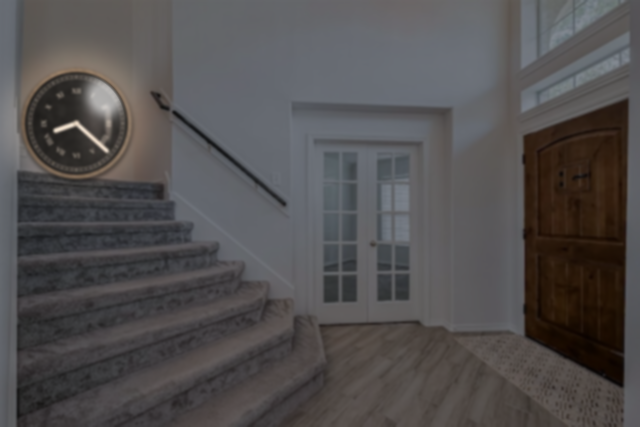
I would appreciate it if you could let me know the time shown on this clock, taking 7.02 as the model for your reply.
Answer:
8.22
